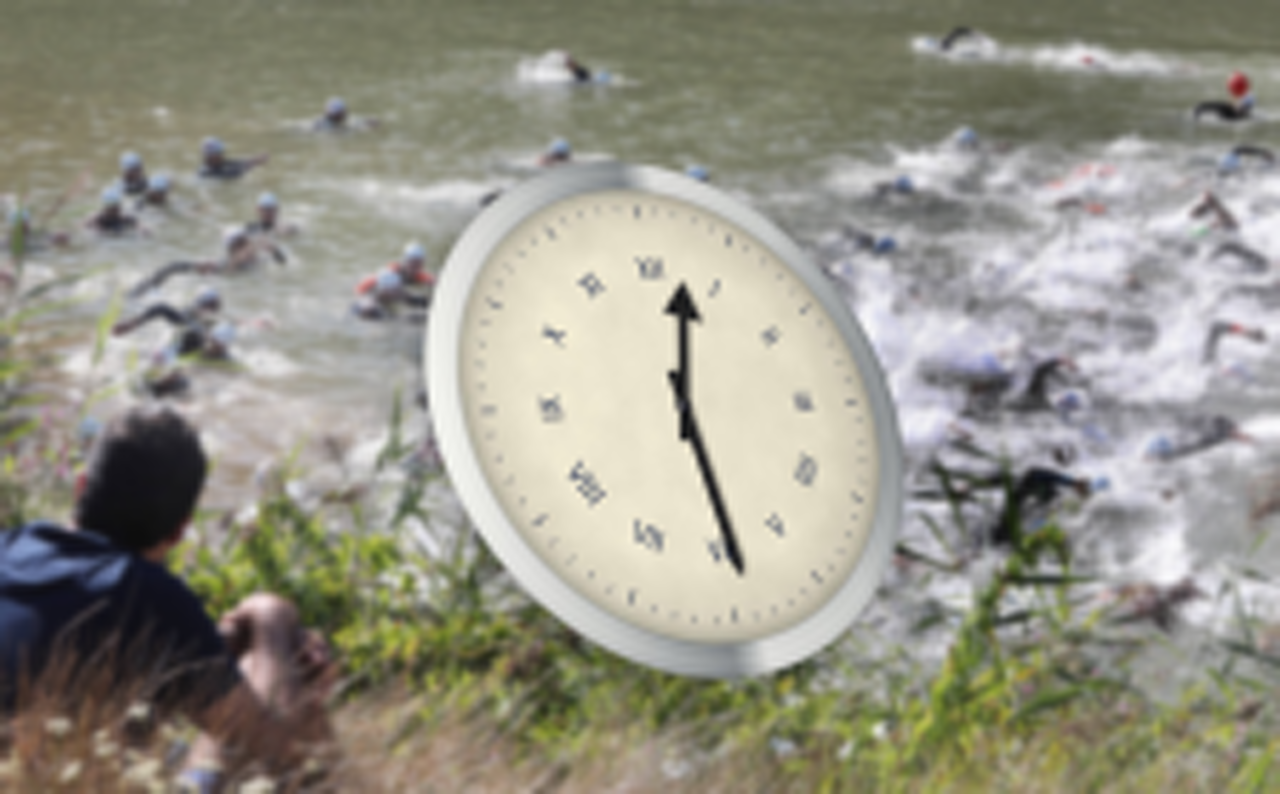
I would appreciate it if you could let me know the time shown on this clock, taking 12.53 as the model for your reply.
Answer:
12.29
